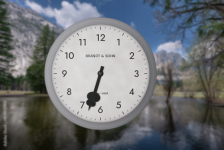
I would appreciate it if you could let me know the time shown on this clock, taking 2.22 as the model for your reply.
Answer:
6.33
